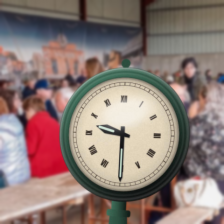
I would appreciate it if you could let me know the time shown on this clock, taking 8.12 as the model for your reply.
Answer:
9.30
